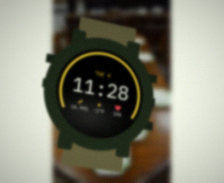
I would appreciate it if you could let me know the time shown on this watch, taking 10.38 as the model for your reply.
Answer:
11.28
